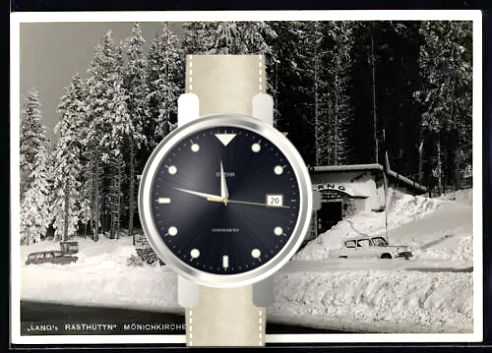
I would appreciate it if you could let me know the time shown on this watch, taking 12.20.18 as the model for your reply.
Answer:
11.47.16
